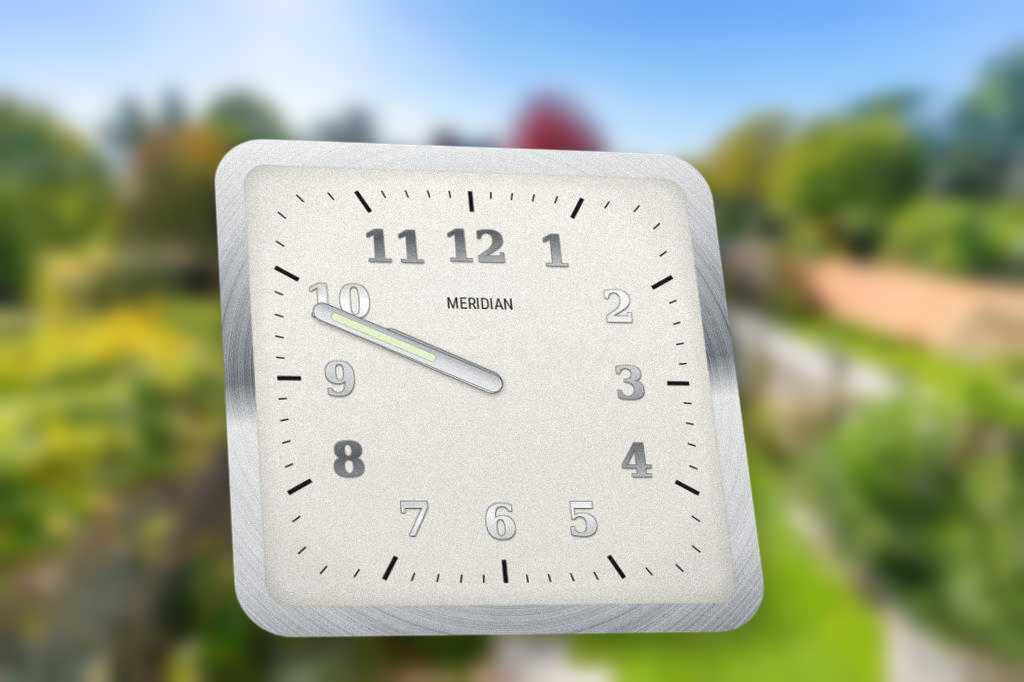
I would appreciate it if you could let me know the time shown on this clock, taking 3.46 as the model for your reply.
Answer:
9.49
